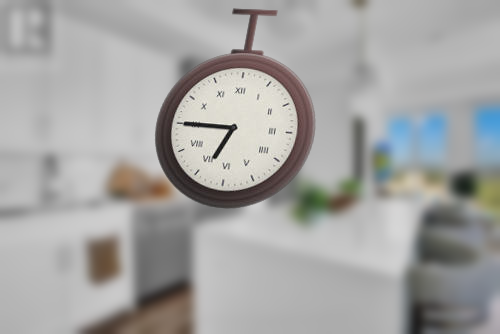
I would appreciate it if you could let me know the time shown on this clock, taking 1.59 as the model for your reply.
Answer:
6.45
